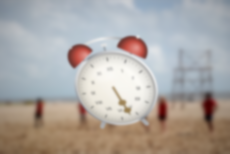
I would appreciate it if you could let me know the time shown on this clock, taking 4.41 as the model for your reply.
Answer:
5.27
